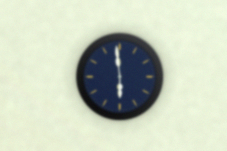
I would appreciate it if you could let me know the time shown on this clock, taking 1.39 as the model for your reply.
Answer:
5.59
